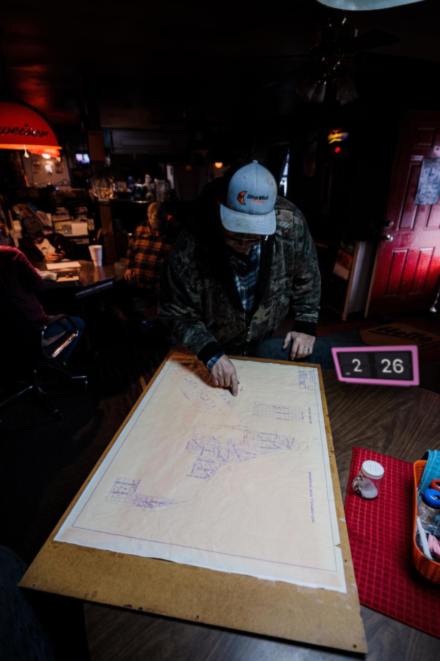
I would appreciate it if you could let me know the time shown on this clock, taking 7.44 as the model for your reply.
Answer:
2.26
